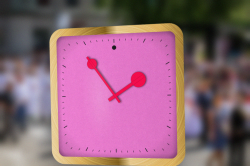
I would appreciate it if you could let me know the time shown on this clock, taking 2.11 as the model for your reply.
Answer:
1.54
